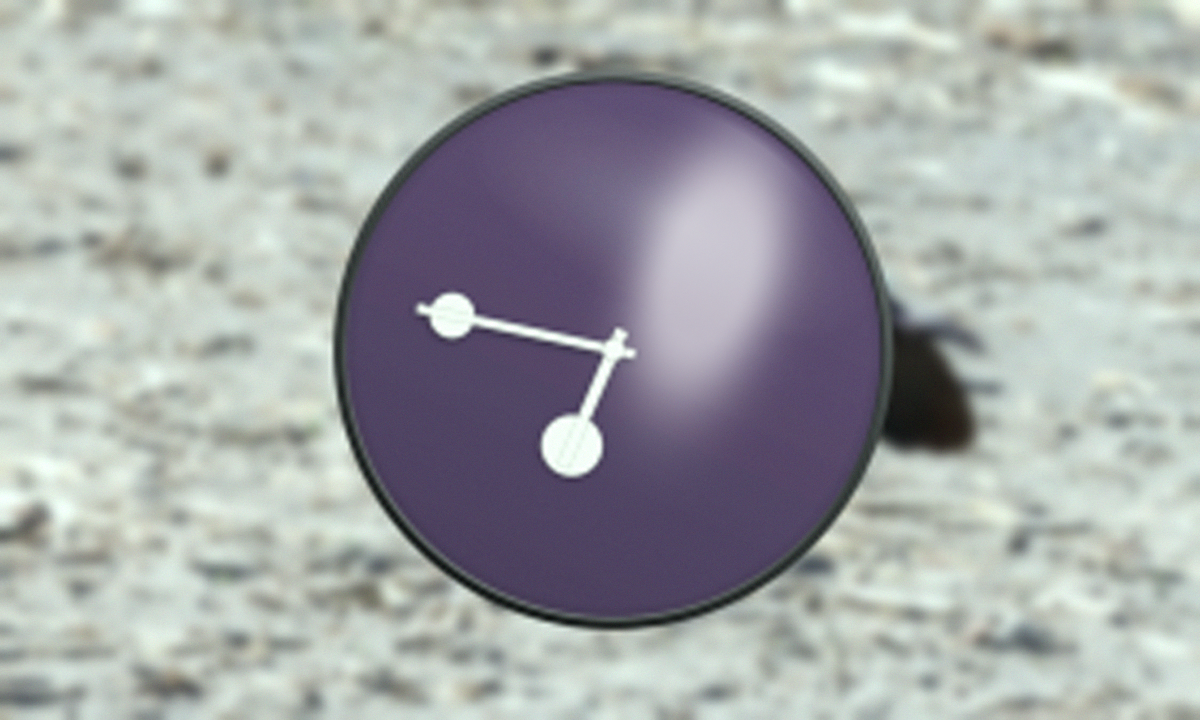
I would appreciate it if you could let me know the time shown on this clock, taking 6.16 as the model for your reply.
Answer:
6.47
